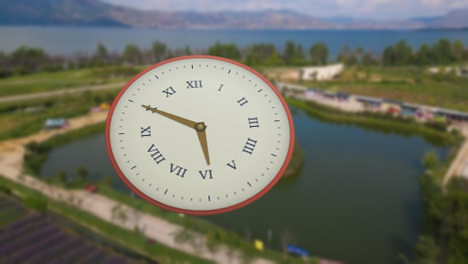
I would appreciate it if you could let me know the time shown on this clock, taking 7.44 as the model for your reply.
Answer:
5.50
